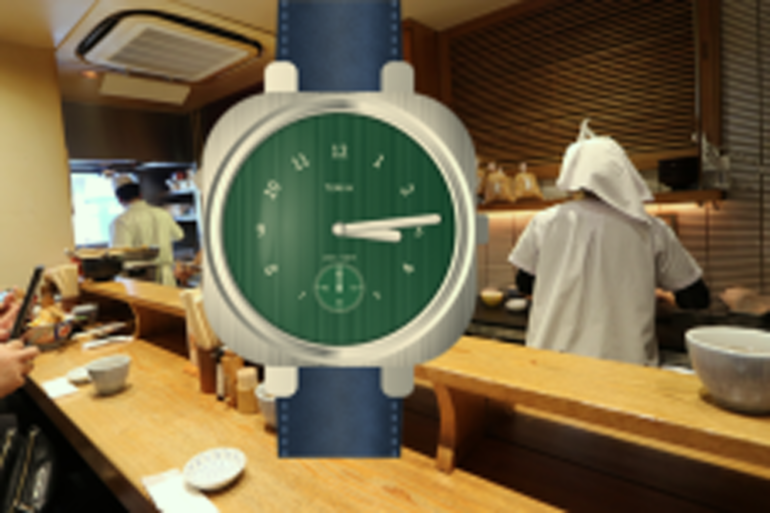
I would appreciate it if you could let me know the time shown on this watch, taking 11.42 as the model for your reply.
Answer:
3.14
